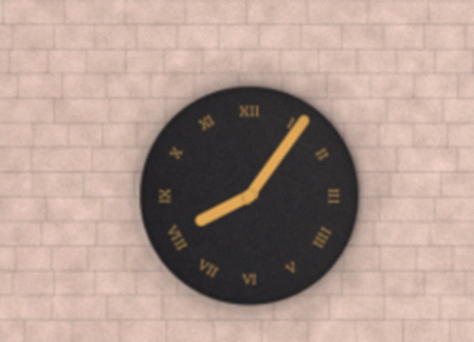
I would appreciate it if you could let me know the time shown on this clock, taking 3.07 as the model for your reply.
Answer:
8.06
